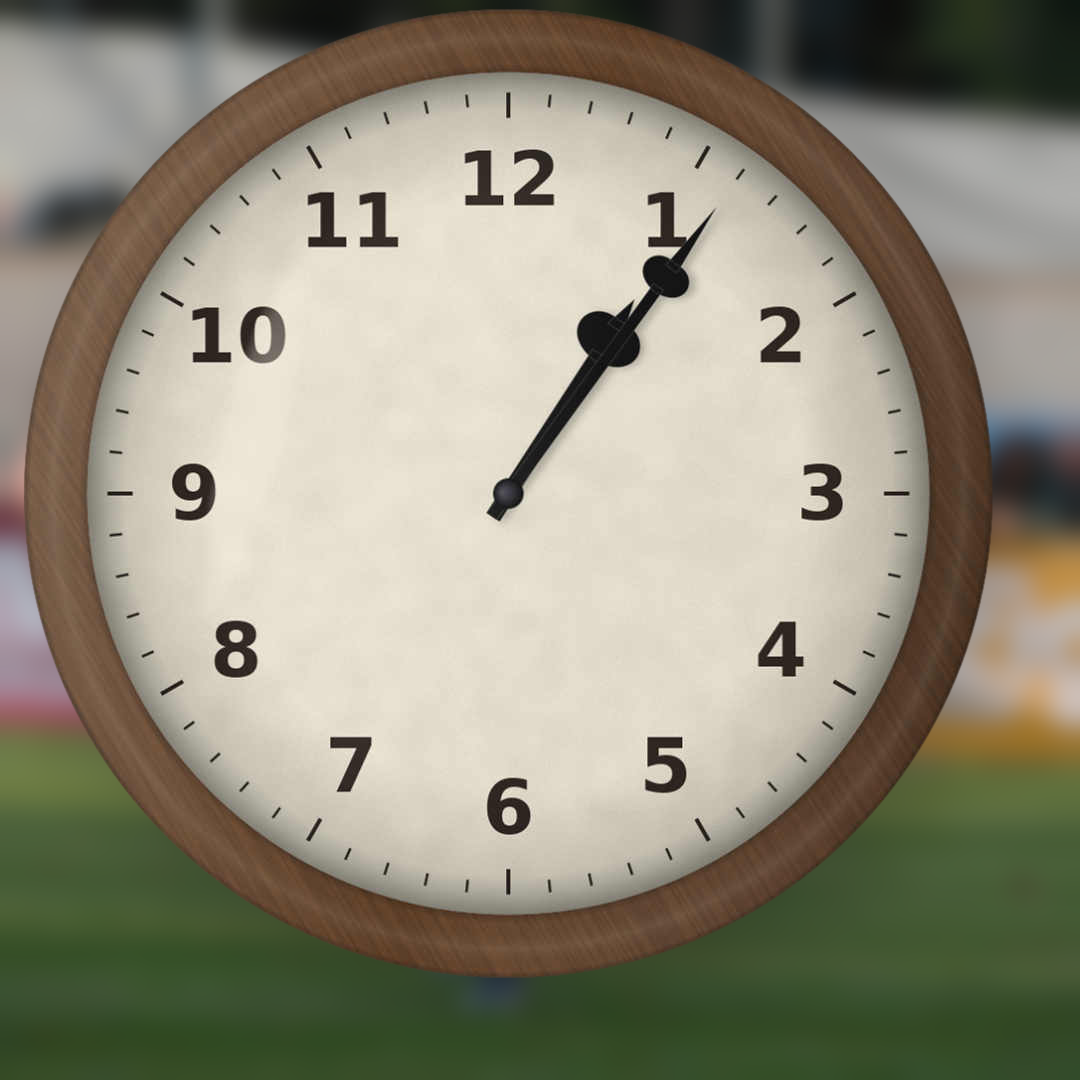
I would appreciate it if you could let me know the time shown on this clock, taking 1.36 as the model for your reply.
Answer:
1.06
